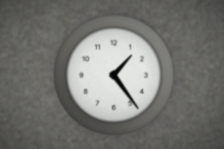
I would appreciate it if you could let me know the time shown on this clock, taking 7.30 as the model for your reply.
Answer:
1.24
